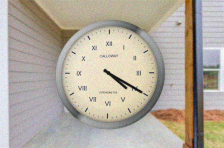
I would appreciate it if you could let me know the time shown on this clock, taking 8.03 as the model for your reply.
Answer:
4.20
